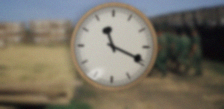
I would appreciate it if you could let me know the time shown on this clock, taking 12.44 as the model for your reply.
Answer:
11.19
